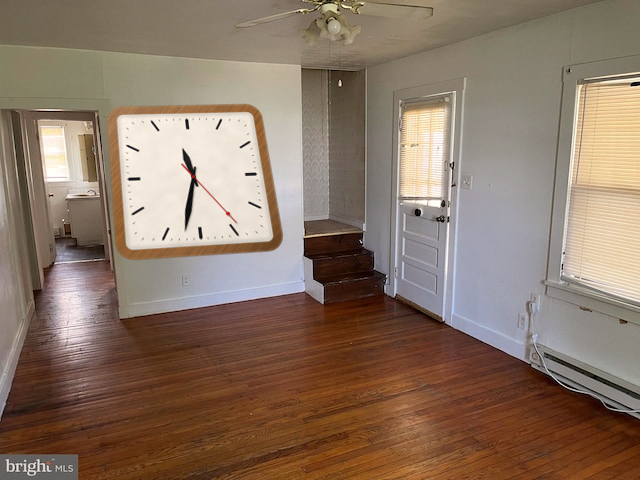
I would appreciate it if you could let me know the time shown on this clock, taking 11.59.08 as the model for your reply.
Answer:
11.32.24
